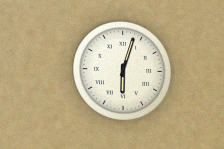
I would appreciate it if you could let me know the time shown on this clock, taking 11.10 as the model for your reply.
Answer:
6.03
